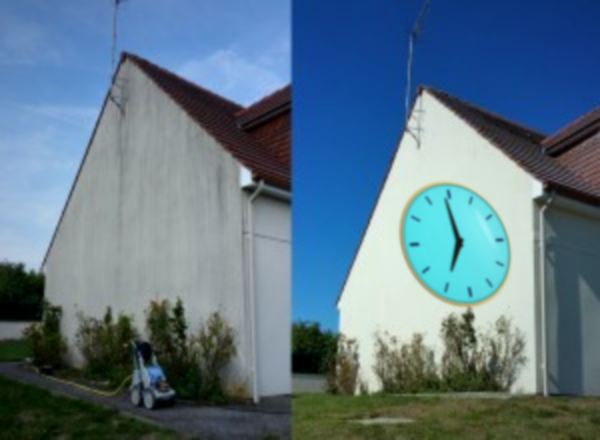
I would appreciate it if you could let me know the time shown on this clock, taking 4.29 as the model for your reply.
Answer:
6.59
